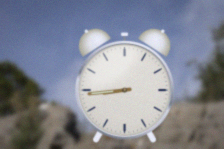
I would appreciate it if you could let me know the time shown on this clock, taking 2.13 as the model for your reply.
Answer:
8.44
